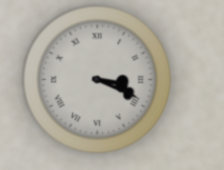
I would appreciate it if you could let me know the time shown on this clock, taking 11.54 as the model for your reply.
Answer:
3.19
